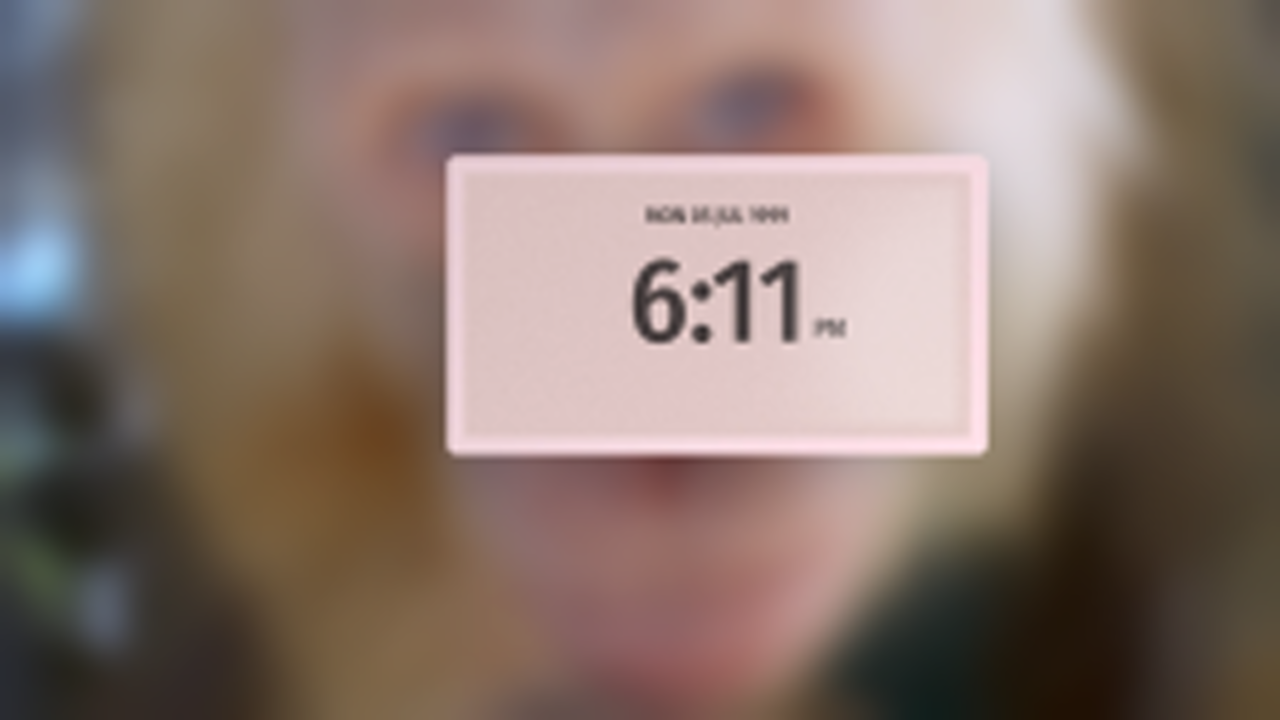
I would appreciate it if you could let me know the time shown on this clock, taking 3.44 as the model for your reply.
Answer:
6.11
